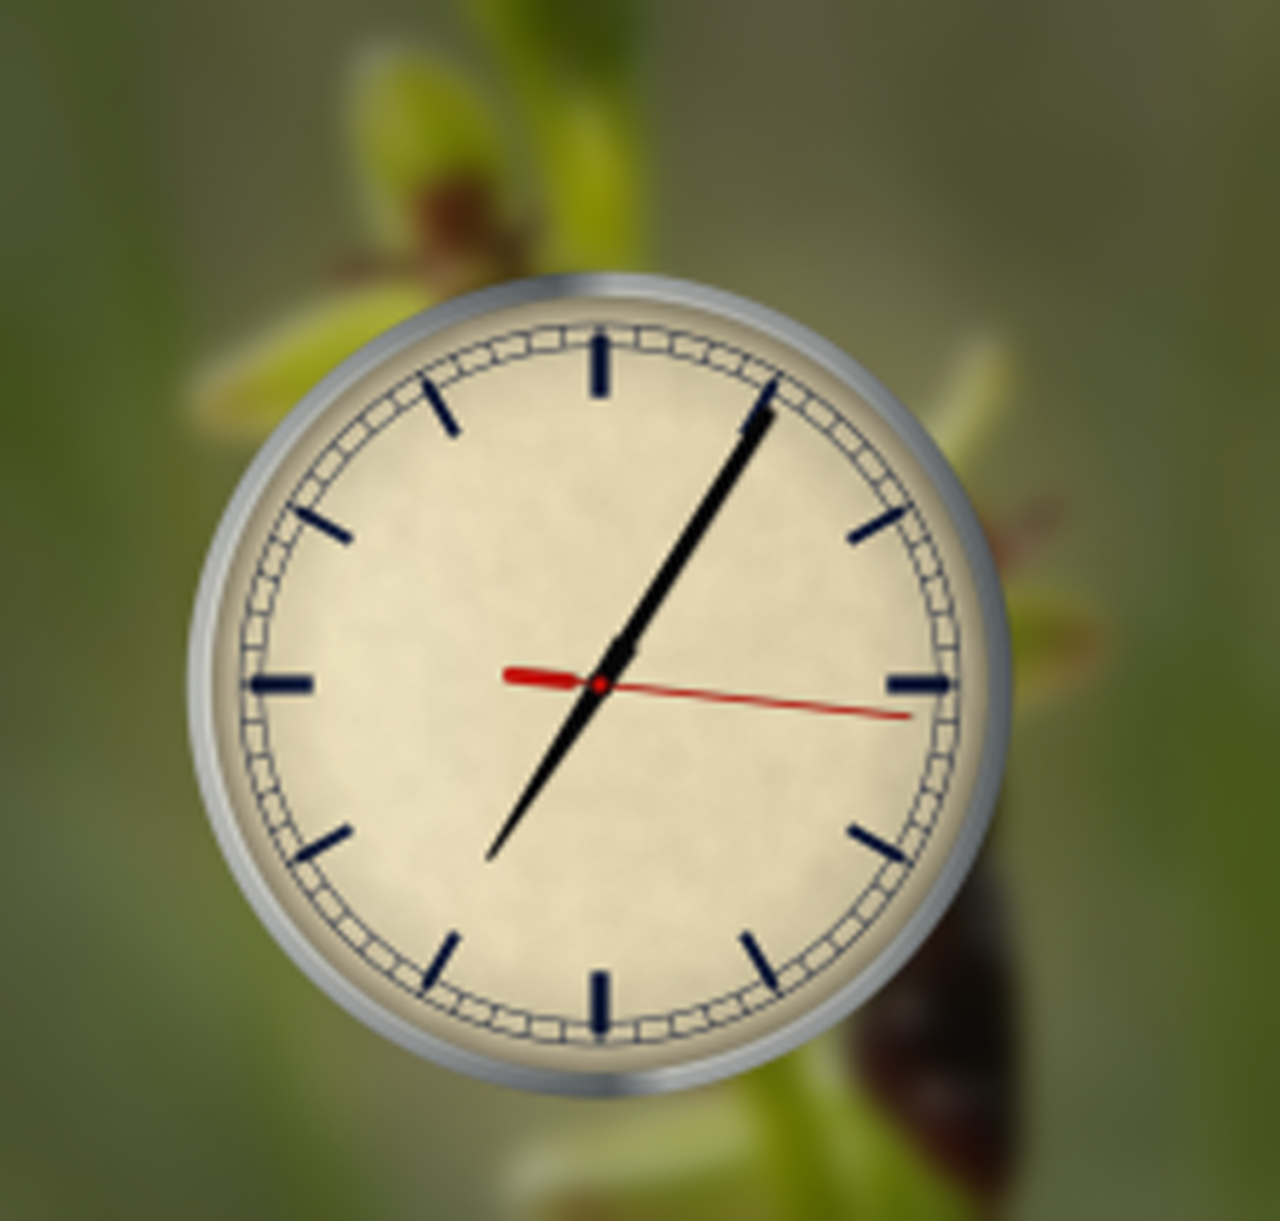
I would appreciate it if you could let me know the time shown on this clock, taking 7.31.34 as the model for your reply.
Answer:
7.05.16
